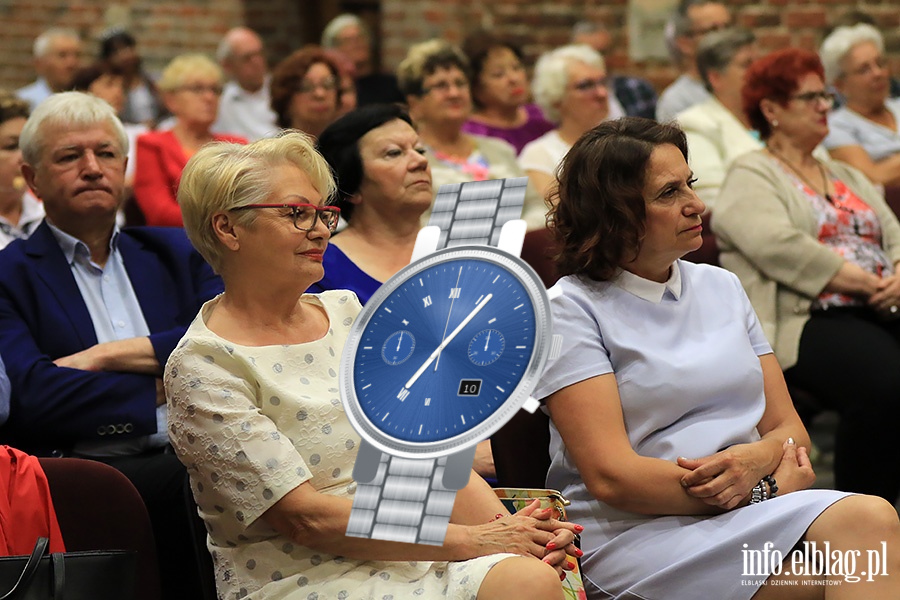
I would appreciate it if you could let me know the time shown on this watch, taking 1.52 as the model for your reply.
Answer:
7.06
